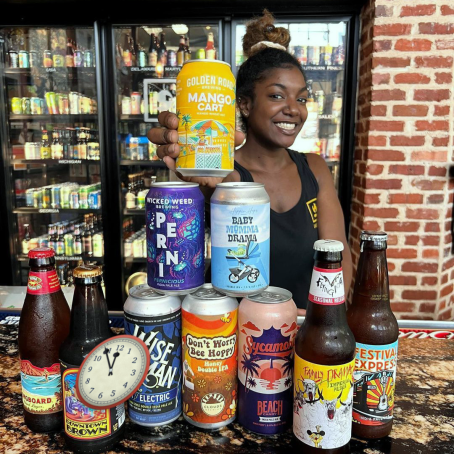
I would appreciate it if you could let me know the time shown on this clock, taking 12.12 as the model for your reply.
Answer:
11.54
